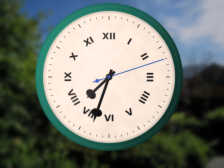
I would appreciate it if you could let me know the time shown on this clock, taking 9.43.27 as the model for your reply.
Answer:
7.33.12
